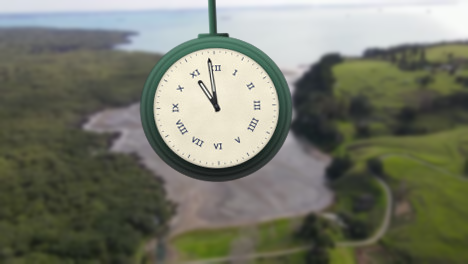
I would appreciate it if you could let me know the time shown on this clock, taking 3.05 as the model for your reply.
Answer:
10.59
